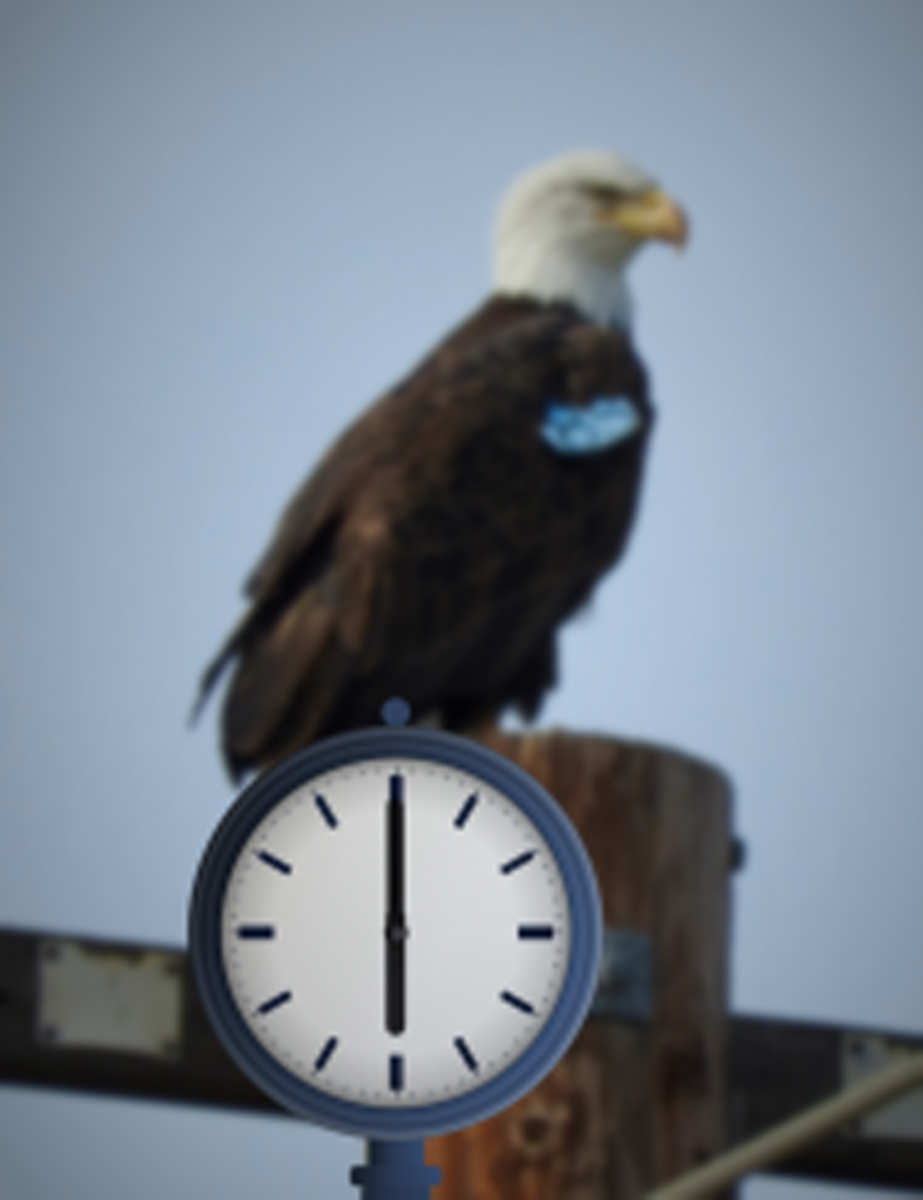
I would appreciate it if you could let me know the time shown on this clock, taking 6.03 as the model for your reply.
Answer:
6.00
